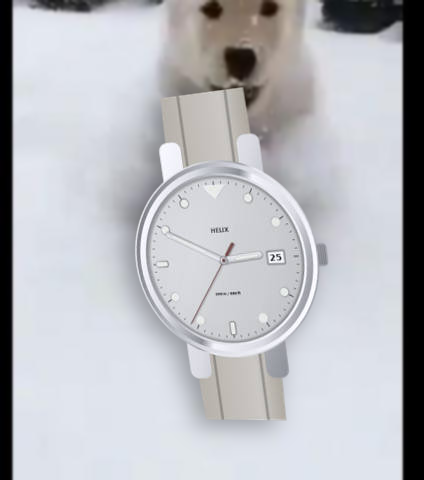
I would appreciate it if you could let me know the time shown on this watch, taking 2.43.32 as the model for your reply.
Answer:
2.49.36
